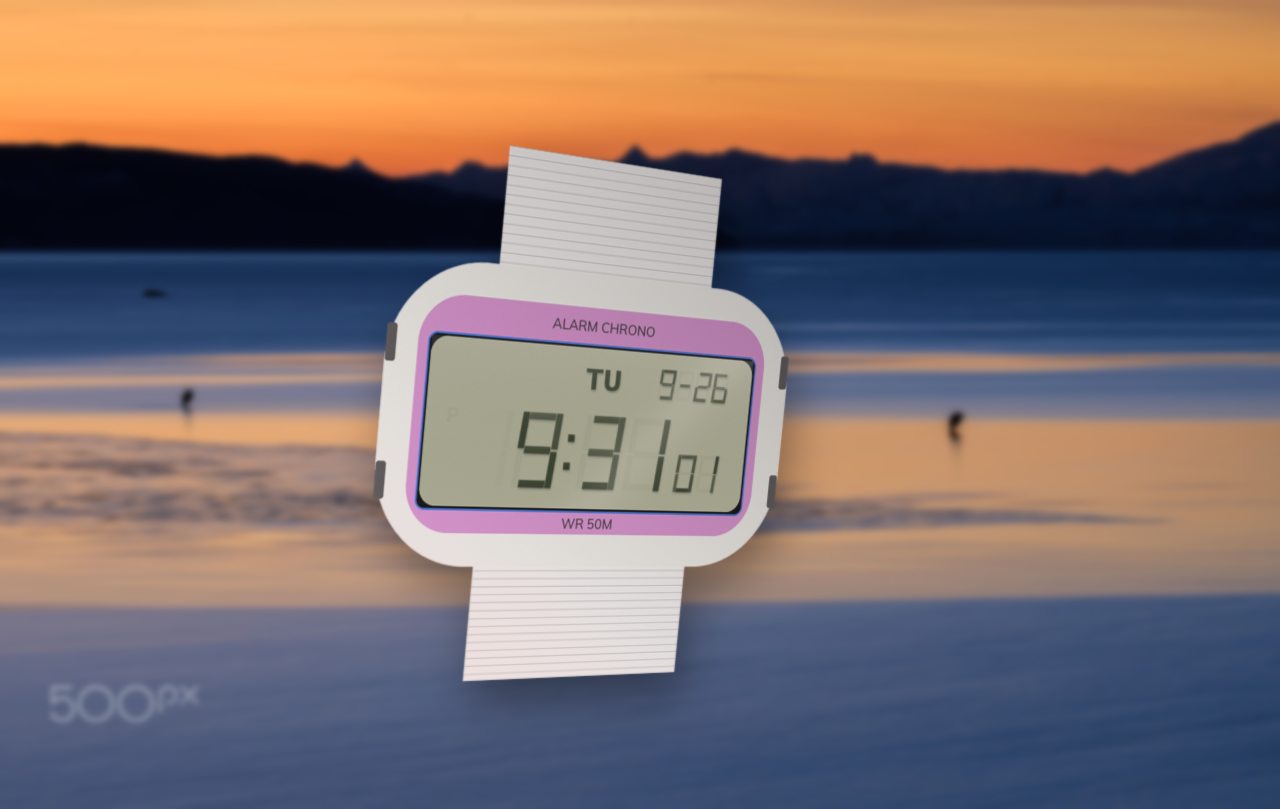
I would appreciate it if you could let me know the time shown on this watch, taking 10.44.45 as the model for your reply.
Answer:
9.31.01
